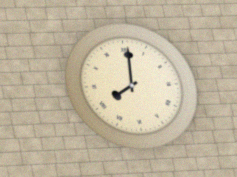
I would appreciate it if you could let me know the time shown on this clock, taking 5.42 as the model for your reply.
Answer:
8.01
